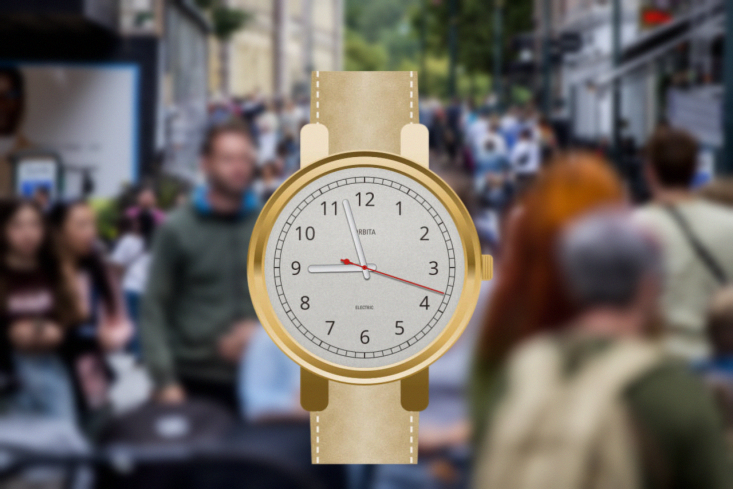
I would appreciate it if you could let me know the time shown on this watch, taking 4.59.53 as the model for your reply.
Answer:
8.57.18
